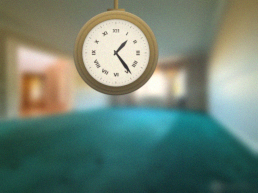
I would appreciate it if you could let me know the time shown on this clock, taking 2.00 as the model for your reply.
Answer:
1.24
